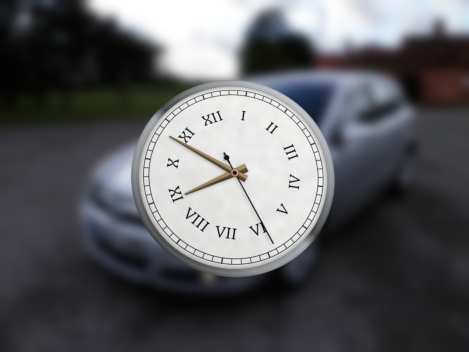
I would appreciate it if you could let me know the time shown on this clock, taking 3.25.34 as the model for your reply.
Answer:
8.53.29
